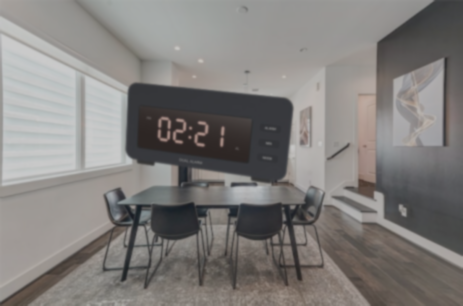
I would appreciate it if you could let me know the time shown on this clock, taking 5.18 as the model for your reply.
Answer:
2.21
